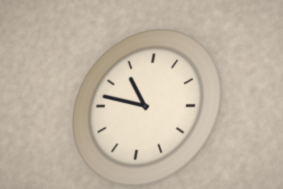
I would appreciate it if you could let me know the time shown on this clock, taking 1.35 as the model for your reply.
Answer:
10.47
